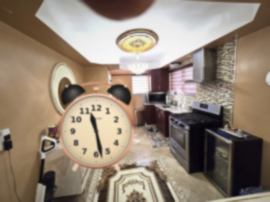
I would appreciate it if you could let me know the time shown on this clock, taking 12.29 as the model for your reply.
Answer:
11.28
